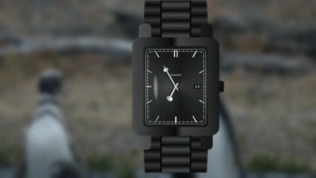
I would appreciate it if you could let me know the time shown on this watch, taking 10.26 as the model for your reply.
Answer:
6.55
